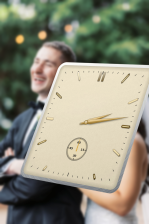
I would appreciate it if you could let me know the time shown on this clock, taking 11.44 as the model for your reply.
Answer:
2.13
